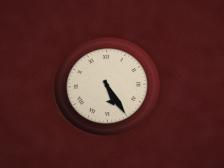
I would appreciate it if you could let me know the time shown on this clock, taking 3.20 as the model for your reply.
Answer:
5.25
